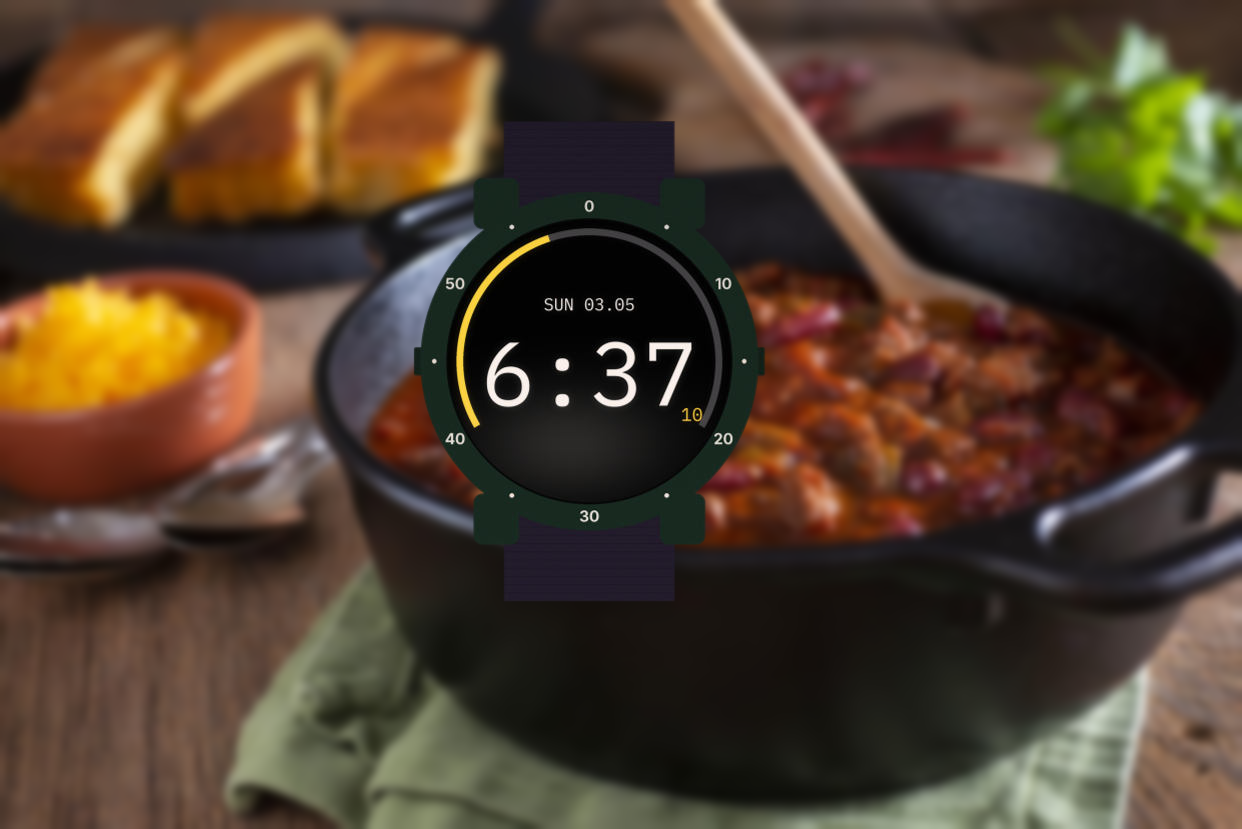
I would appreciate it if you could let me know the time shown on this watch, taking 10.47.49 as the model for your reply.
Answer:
6.37.10
